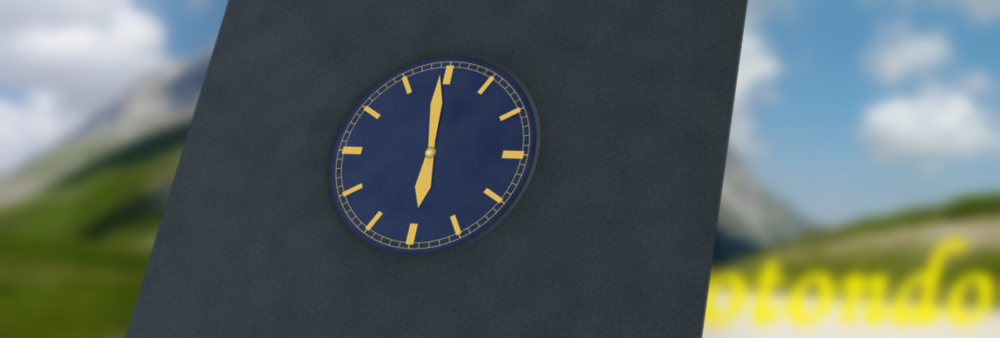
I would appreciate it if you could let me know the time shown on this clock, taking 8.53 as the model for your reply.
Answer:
5.59
